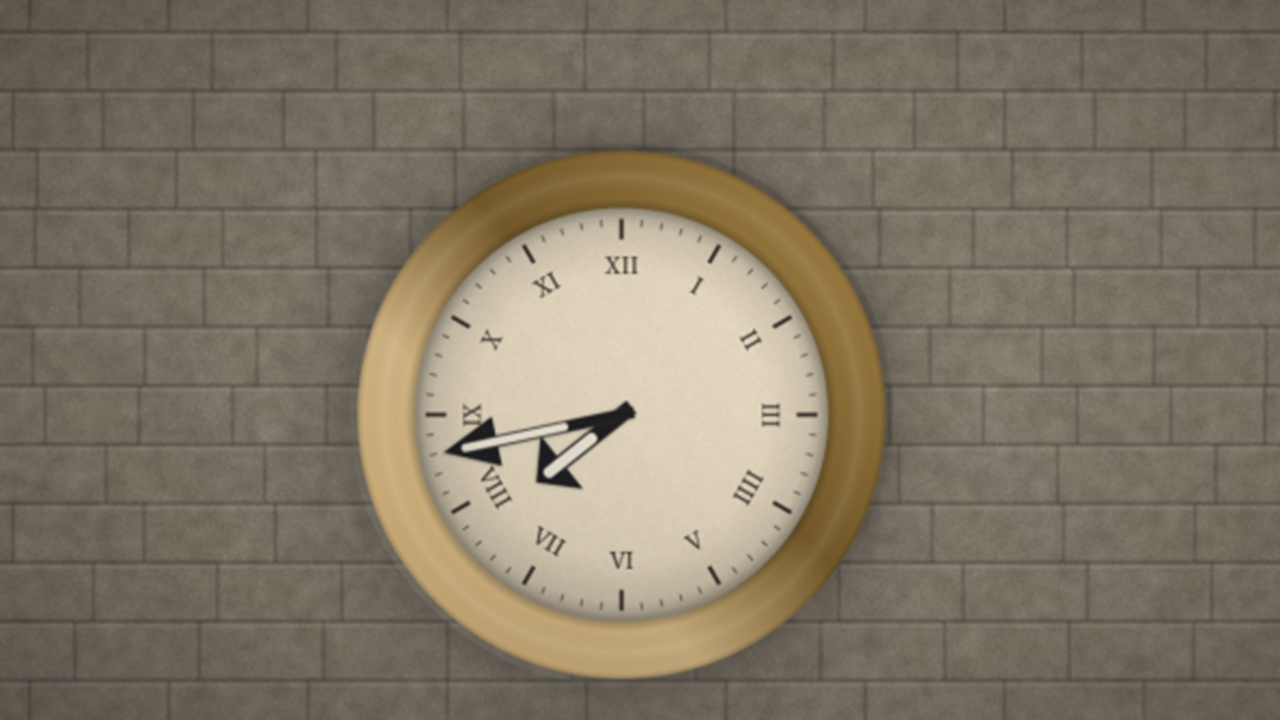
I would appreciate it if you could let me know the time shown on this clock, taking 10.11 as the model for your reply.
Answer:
7.43
